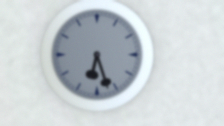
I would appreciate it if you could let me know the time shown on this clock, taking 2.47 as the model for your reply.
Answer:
6.27
